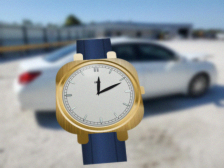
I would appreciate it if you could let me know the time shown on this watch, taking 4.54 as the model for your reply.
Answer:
12.11
